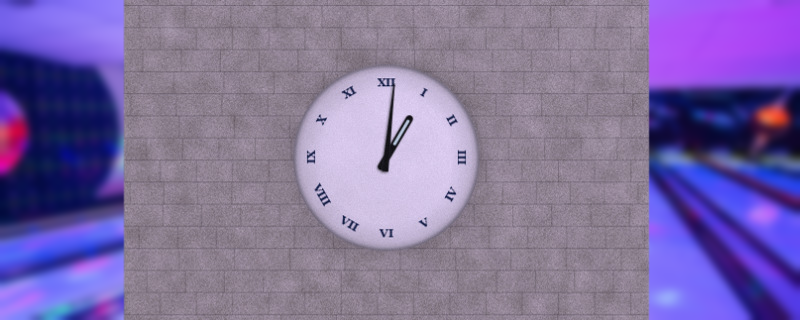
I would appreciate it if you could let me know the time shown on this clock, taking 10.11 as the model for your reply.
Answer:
1.01
